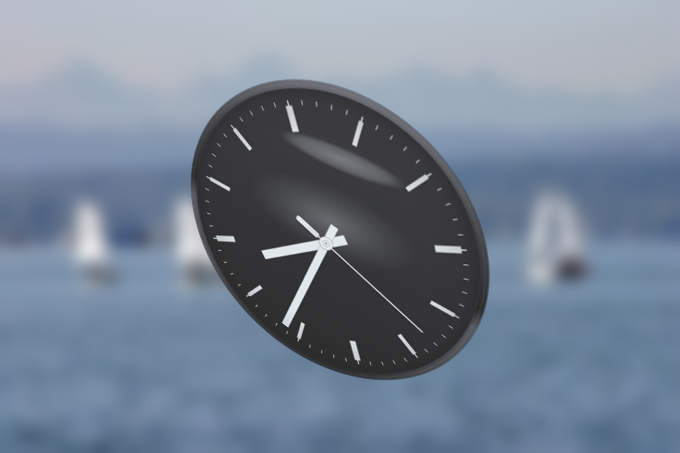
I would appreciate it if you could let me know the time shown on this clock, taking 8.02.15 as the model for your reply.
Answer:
8.36.23
